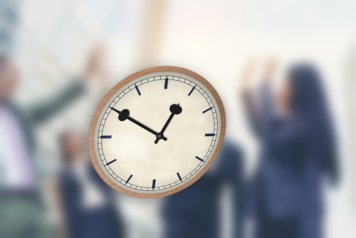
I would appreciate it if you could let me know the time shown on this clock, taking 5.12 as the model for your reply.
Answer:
12.50
